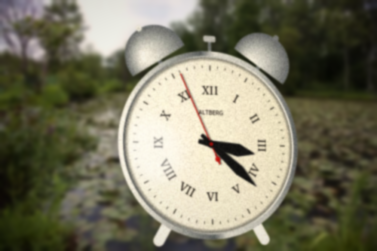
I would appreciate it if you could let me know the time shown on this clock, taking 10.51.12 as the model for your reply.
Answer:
3.21.56
